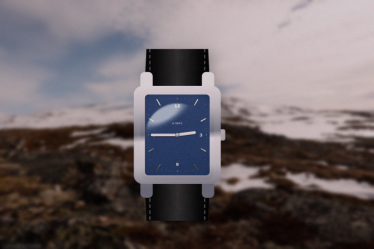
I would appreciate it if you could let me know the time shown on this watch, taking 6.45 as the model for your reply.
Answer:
2.45
